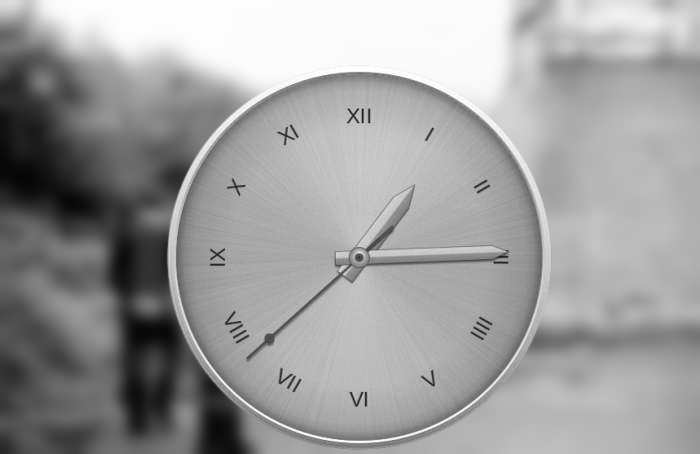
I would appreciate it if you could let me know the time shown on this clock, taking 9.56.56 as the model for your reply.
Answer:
1.14.38
